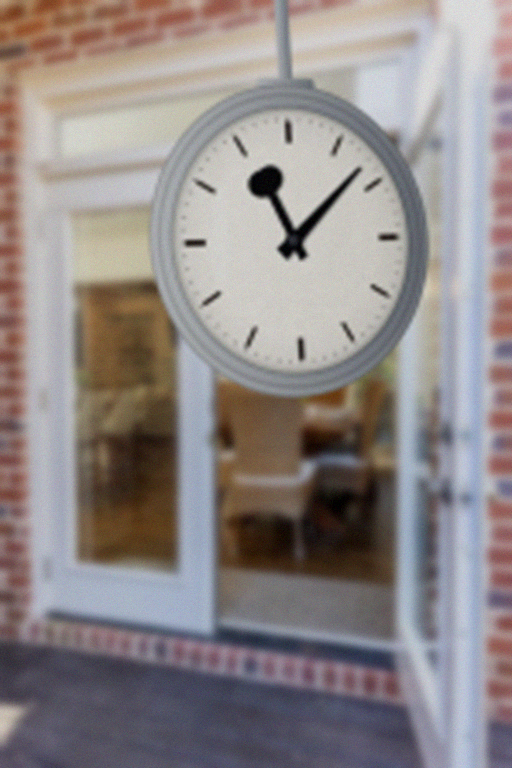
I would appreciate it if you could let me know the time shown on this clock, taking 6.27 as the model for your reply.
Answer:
11.08
